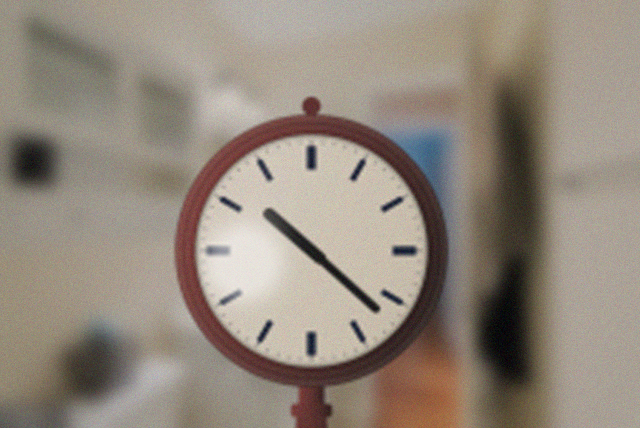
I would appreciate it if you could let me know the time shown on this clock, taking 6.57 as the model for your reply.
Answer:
10.22
